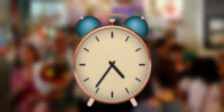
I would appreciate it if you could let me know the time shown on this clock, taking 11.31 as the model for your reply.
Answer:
4.36
